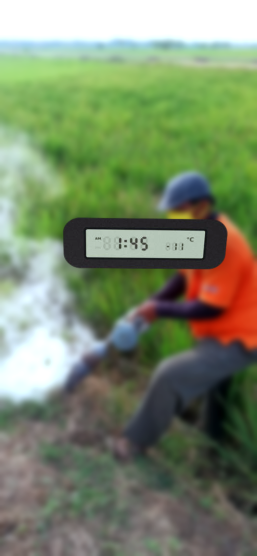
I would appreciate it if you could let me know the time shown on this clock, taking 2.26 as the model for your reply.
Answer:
1.45
